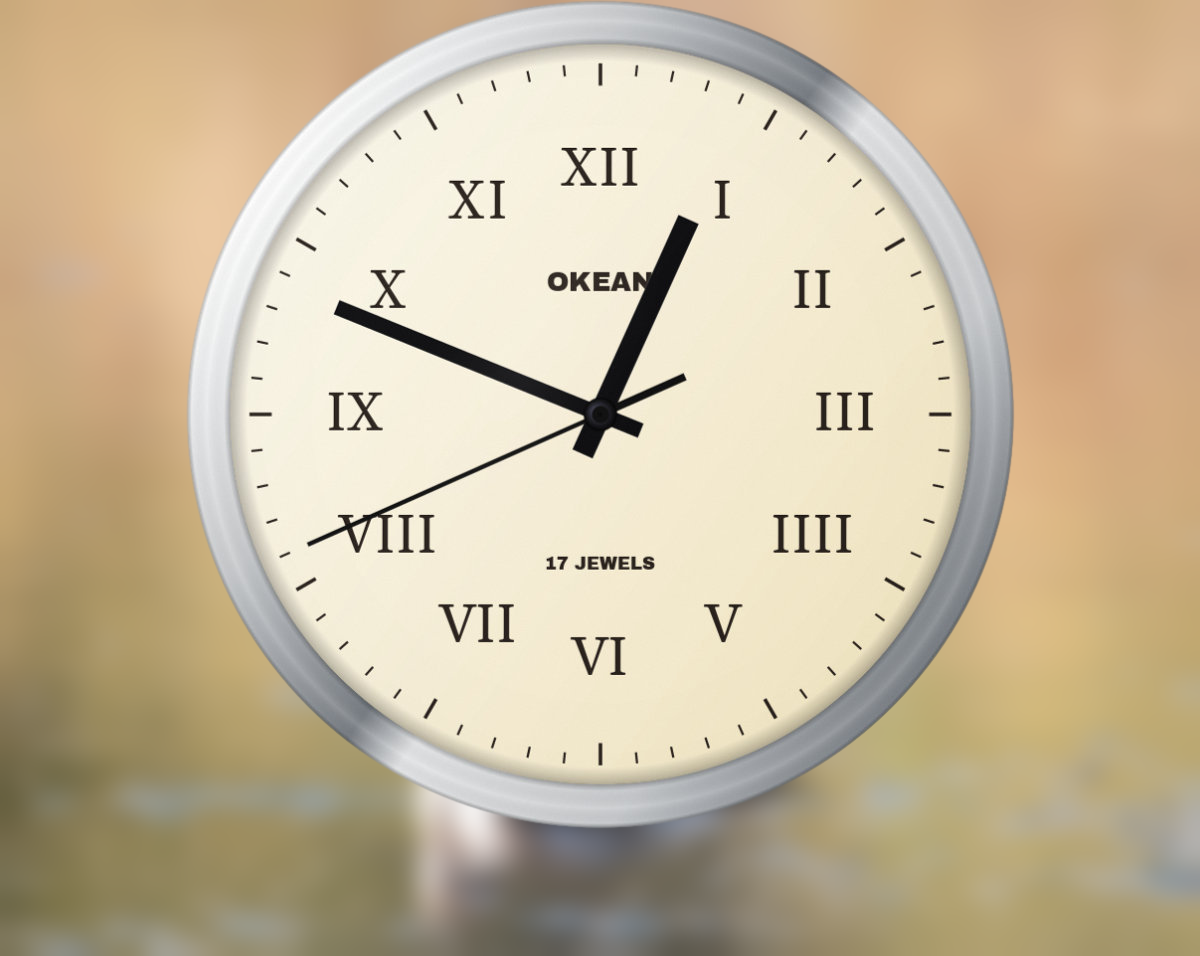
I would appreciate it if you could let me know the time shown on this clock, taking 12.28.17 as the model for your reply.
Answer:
12.48.41
